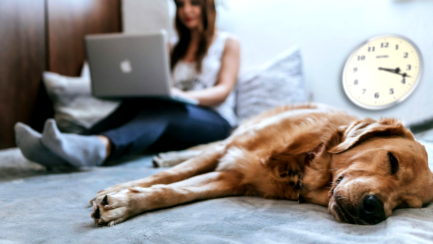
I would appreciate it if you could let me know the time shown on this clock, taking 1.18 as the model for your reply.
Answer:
3.18
